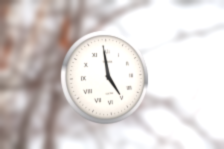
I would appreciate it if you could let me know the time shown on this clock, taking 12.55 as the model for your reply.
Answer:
4.59
